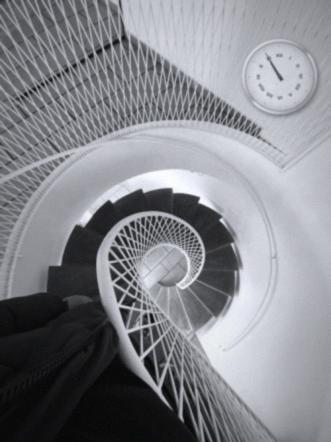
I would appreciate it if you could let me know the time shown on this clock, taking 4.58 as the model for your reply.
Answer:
10.55
